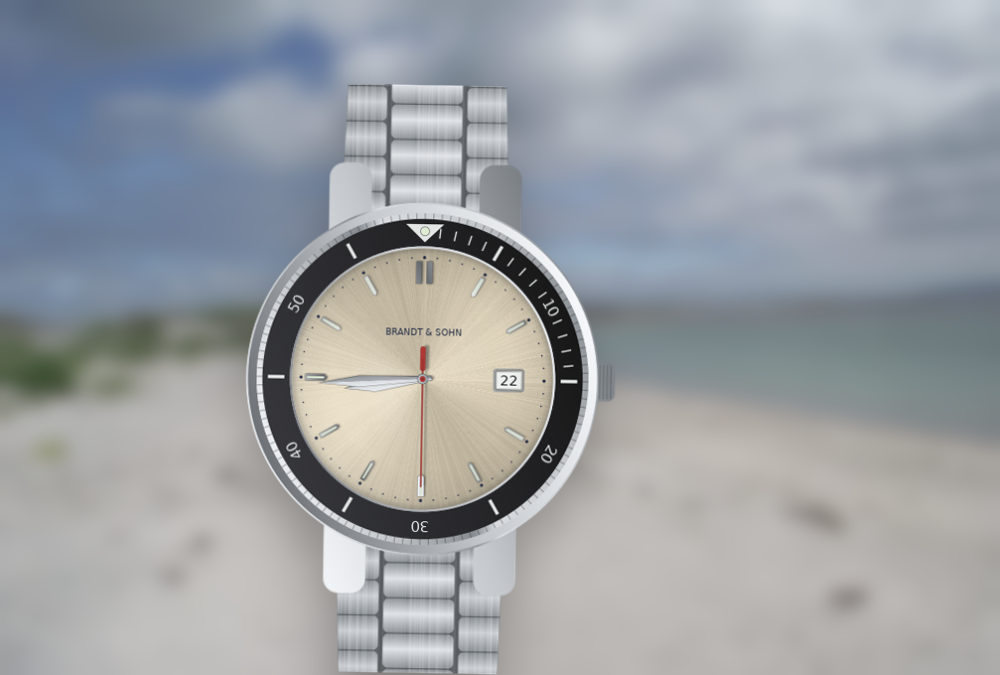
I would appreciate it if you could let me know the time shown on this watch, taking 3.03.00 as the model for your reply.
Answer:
8.44.30
